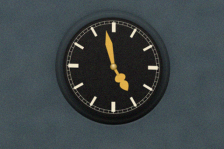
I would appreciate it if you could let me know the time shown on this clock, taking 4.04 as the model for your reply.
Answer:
4.58
